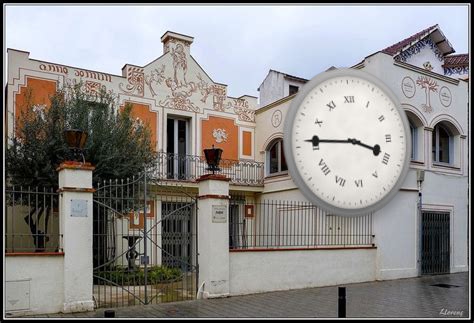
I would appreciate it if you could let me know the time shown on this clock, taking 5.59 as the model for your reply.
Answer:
3.46
